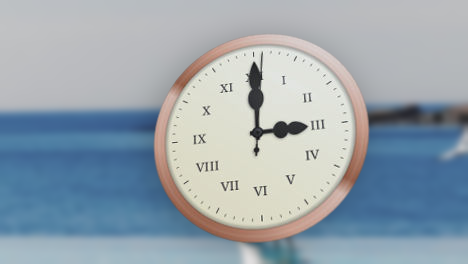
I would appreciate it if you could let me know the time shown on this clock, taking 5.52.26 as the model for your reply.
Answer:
3.00.01
